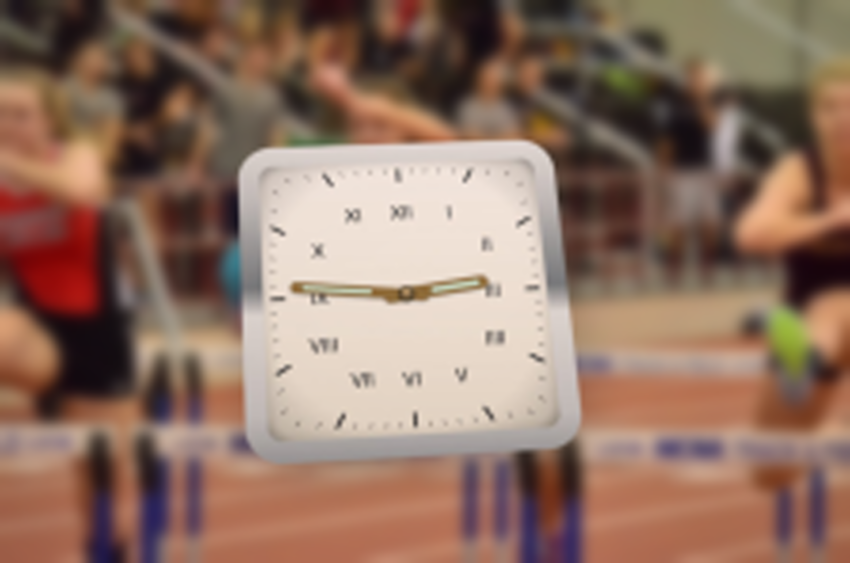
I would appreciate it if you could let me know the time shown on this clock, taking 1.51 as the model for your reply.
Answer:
2.46
